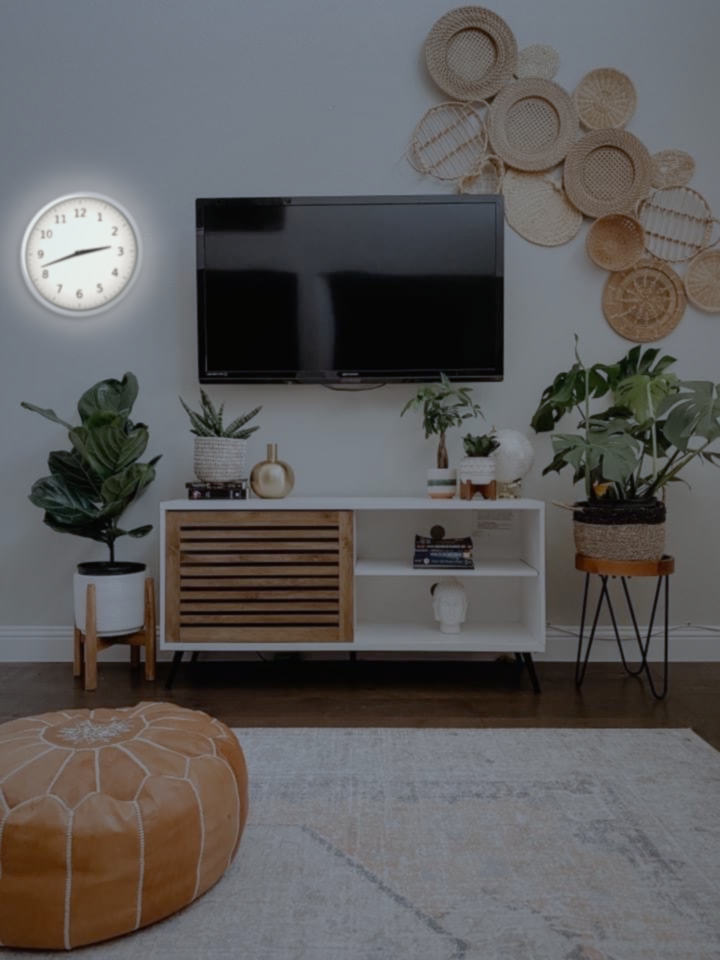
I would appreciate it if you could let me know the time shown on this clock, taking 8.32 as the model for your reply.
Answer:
2.42
